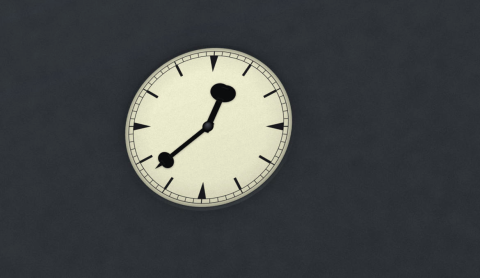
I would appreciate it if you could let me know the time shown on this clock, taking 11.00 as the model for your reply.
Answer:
12.38
